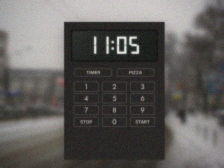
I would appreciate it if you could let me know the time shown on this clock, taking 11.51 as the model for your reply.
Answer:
11.05
